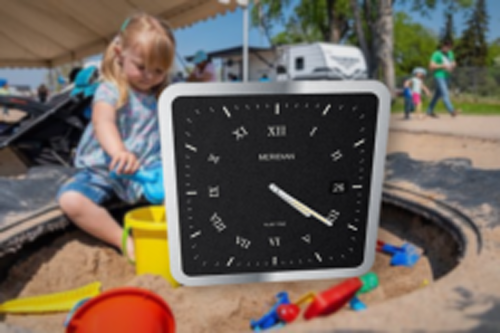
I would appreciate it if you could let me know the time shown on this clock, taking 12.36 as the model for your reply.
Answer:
4.21
